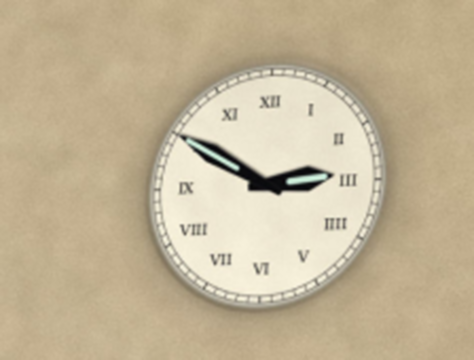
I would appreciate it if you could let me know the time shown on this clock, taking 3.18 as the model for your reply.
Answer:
2.50
